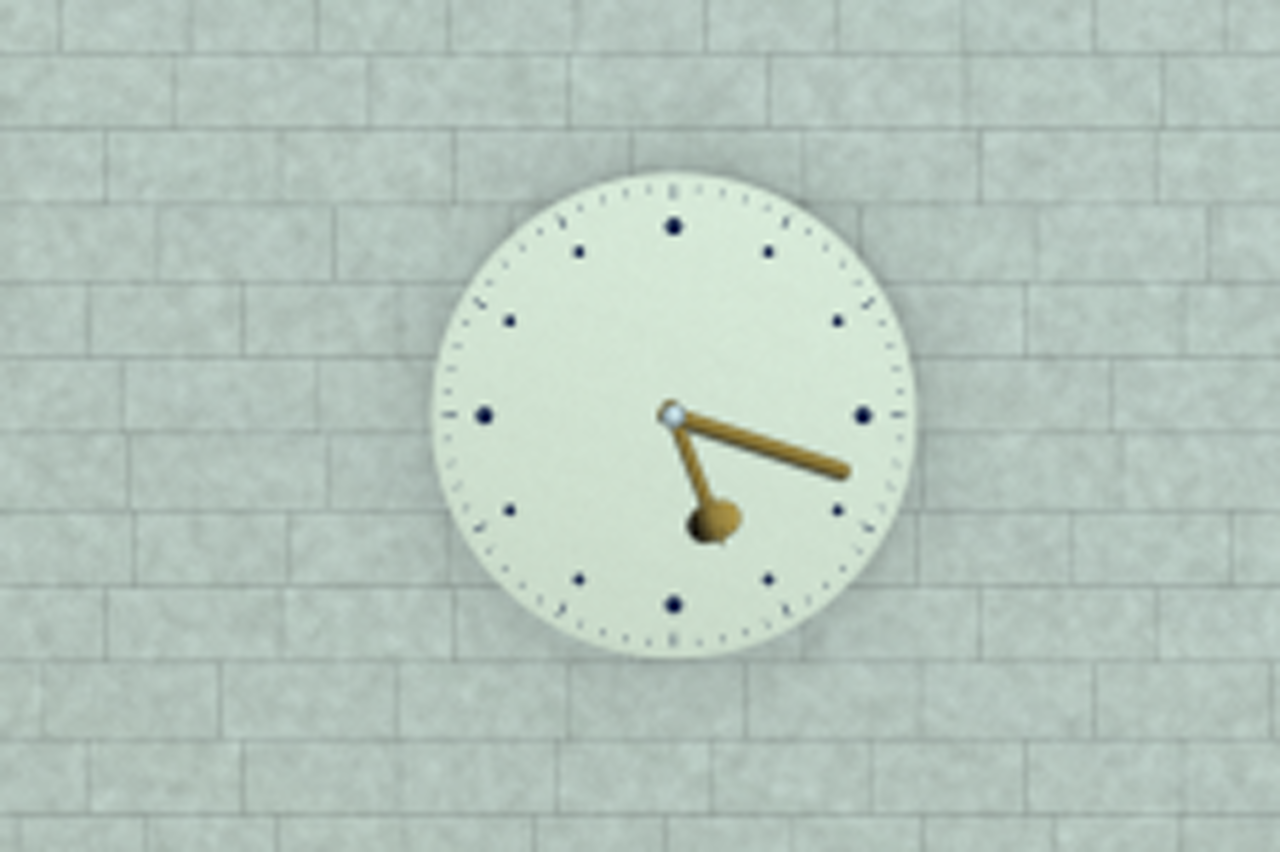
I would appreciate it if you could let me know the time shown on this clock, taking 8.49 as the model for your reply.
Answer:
5.18
